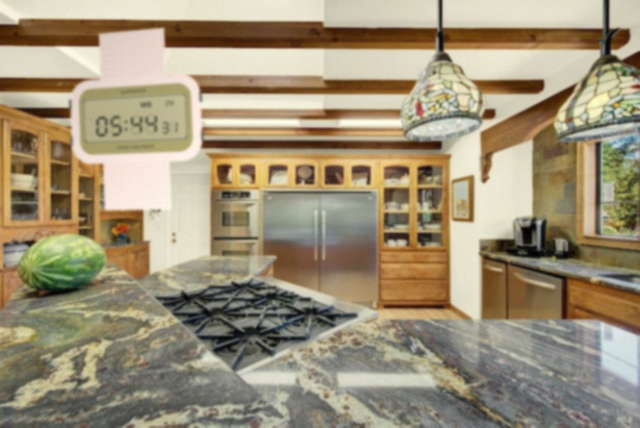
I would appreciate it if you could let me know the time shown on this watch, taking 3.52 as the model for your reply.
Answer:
5.44
